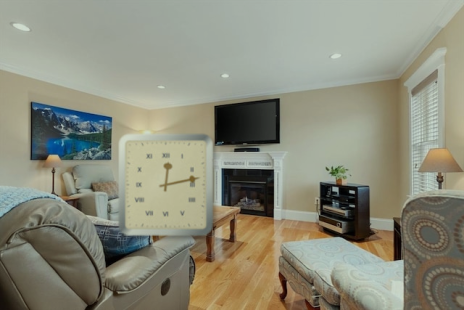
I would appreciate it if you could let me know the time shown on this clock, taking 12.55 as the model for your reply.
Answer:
12.13
